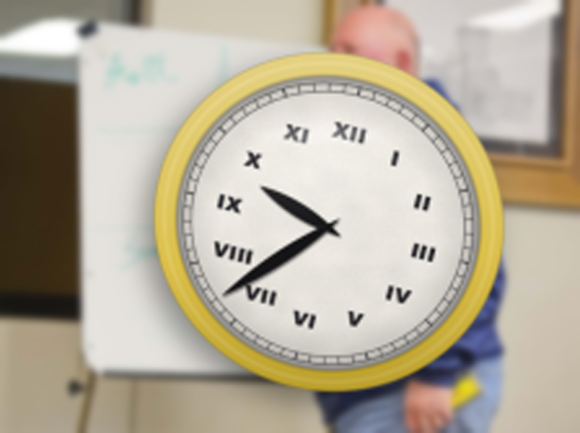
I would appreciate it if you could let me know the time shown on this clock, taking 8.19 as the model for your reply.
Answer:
9.37
